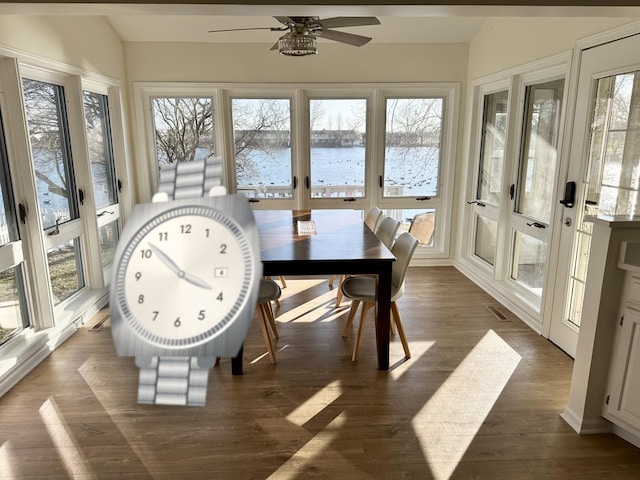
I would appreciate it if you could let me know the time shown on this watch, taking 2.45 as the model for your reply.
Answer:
3.52
